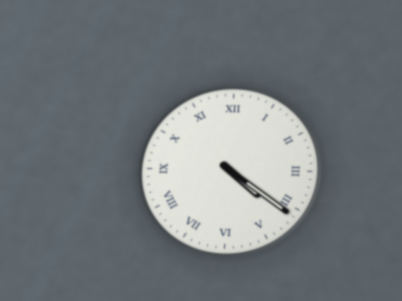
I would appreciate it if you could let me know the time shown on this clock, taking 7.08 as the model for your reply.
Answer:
4.21
